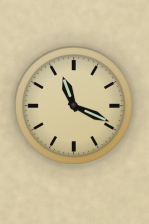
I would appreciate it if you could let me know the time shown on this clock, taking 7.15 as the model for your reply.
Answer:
11.19
